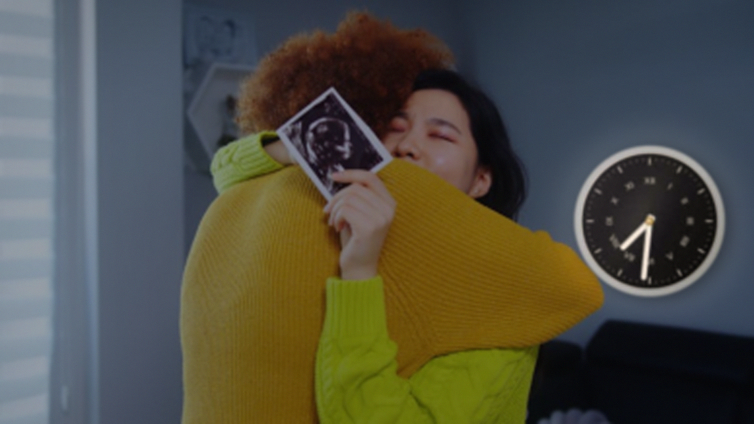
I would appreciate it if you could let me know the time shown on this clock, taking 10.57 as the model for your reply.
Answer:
7.31
